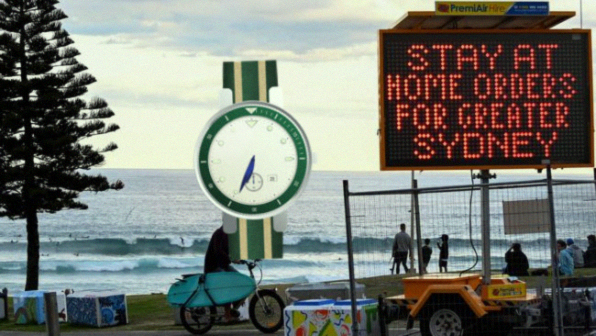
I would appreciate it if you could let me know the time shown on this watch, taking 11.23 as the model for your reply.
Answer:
6.34
